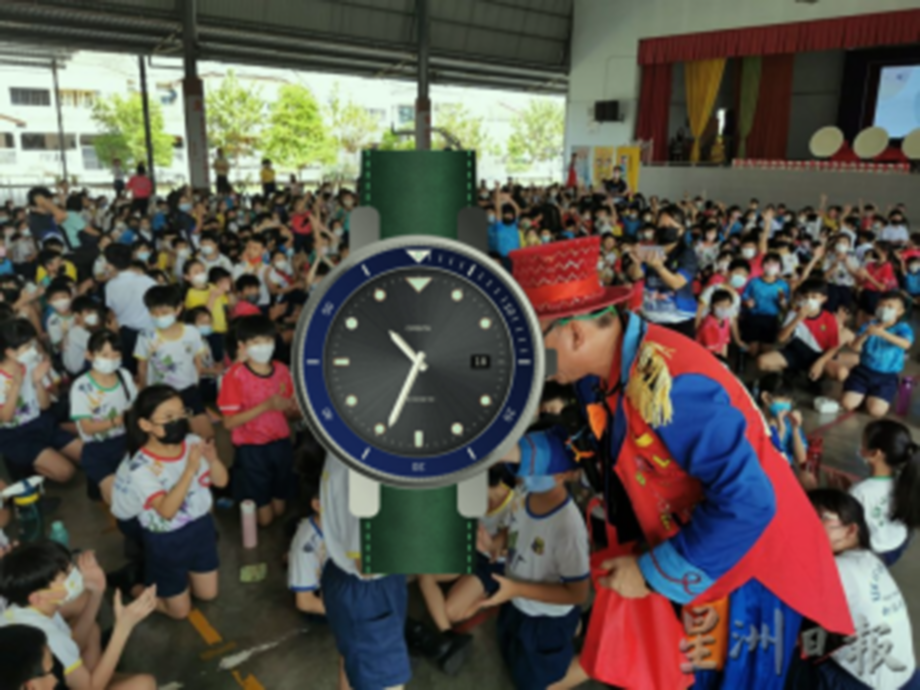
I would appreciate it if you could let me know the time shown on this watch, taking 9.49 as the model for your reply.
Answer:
10.34
